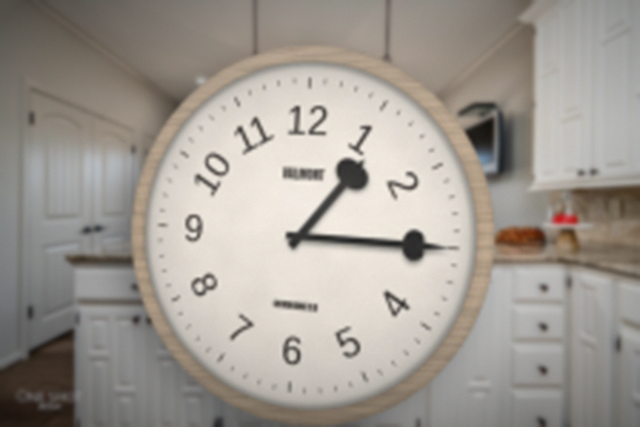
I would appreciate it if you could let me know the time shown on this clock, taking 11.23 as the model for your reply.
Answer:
1.15
